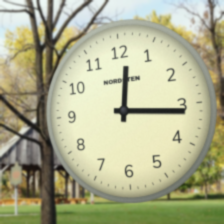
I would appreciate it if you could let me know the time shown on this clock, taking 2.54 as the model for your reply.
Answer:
12.16
